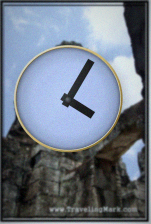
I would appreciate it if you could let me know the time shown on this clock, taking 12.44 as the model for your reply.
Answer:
4.05
